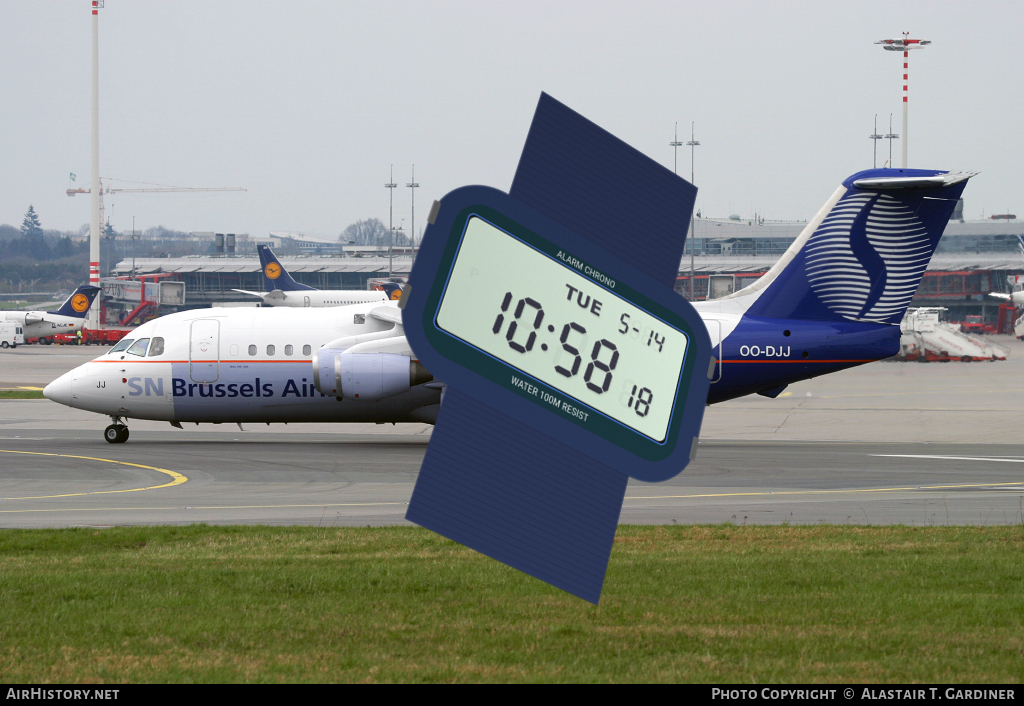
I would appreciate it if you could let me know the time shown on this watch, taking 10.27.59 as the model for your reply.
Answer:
10.58.18
